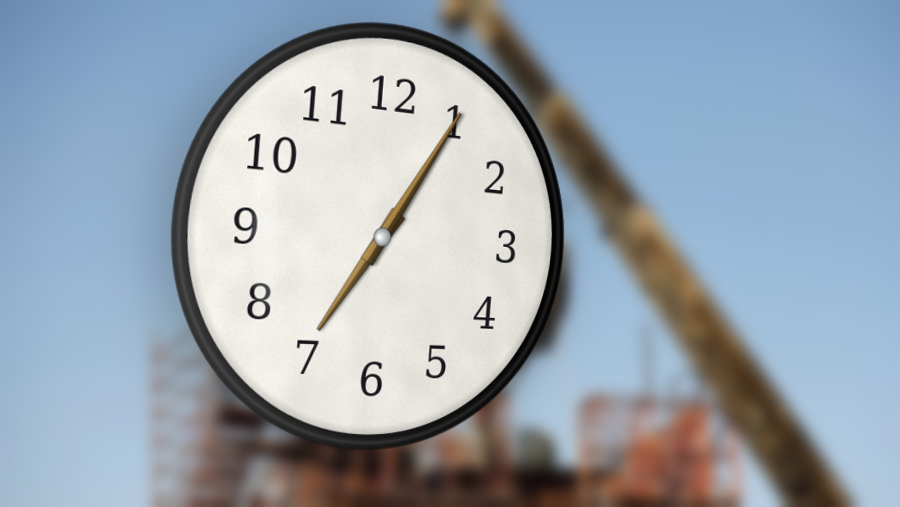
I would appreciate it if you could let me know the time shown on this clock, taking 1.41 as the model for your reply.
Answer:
7.05
